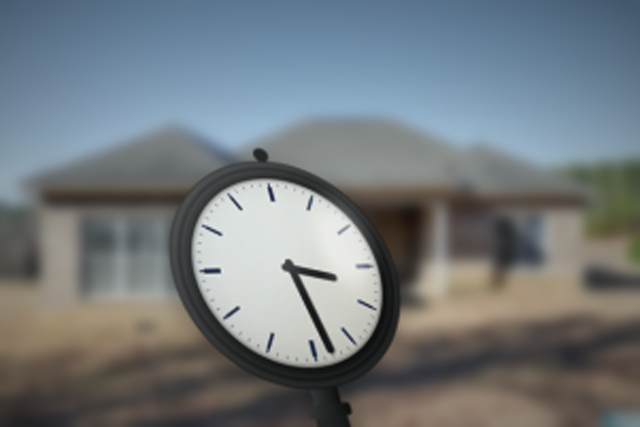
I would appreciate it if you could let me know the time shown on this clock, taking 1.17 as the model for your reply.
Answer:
3.28
